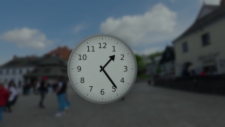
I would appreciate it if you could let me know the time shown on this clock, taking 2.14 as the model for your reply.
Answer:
1.24
